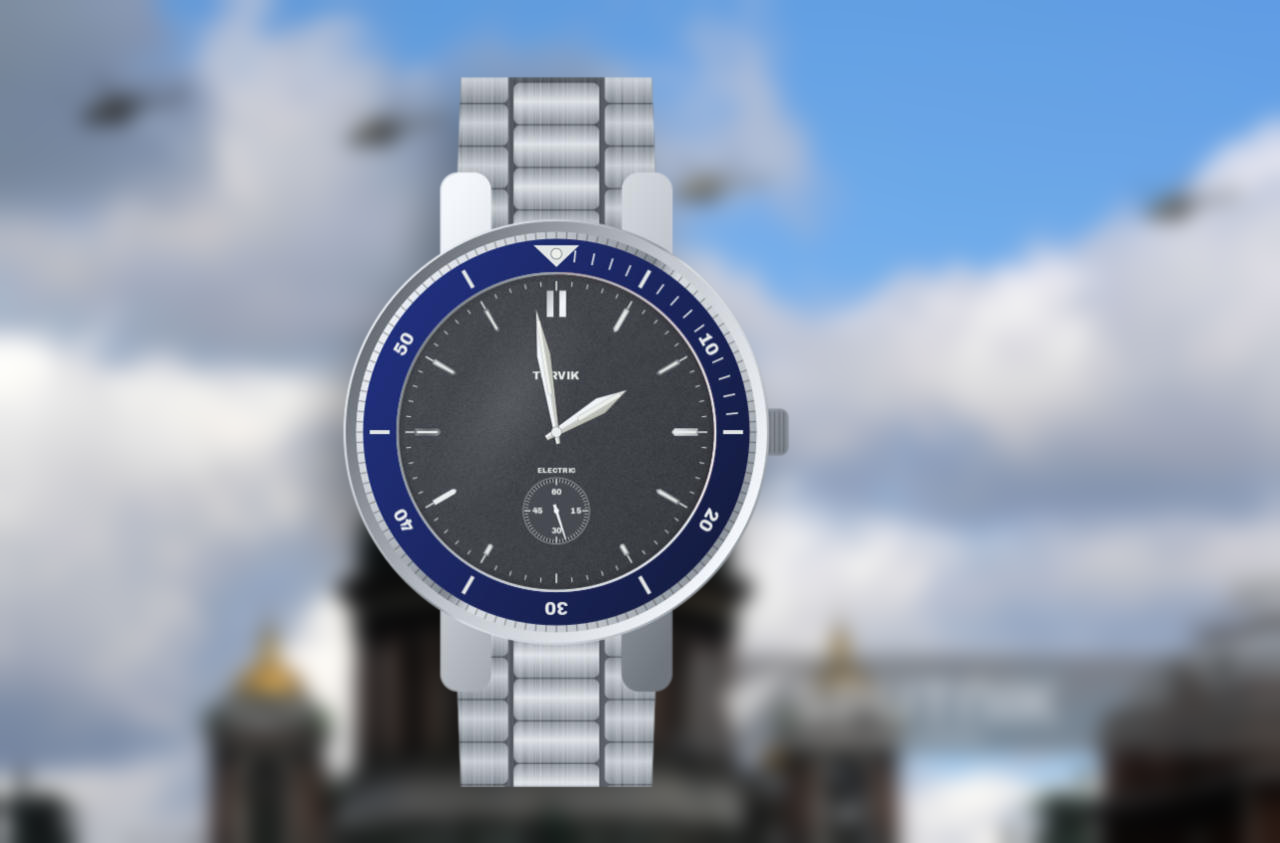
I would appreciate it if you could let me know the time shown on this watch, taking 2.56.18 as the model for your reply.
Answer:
1.58.27
